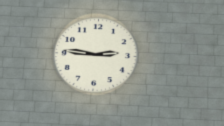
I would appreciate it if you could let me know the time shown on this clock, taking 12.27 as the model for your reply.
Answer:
2.46
